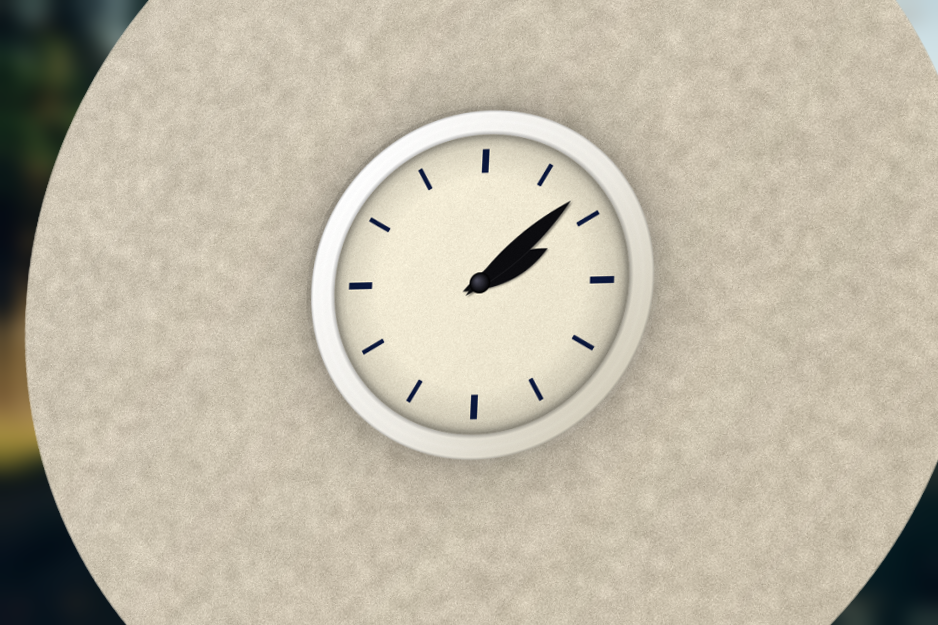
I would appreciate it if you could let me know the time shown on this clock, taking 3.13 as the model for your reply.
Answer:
2.08
